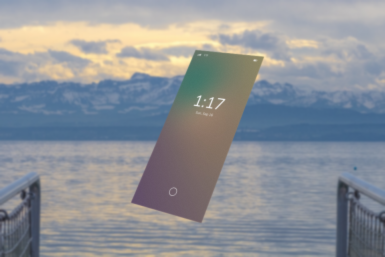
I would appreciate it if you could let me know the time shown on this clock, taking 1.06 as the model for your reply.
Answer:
1.17
